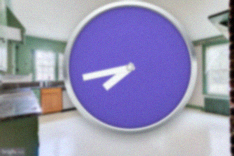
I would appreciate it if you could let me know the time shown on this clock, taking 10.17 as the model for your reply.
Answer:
7.43
